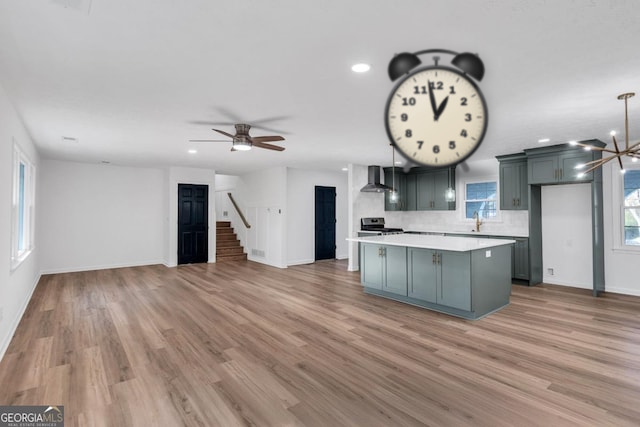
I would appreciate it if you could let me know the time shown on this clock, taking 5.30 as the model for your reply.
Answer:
12.58
